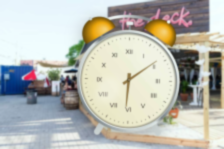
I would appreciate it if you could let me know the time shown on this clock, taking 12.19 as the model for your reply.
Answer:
6.09
